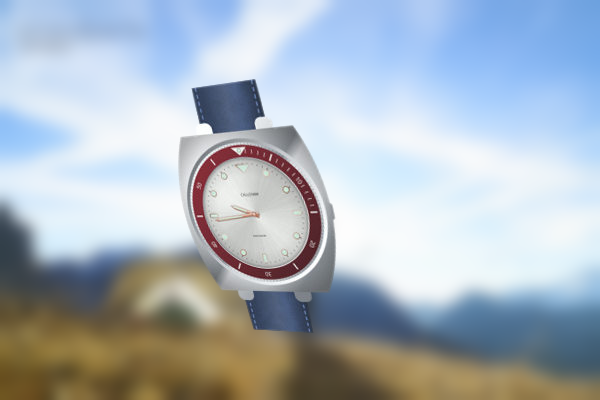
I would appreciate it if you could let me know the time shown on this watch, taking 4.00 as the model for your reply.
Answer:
9.44
